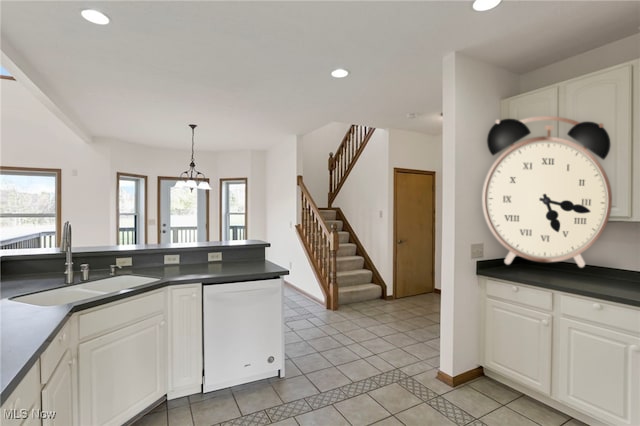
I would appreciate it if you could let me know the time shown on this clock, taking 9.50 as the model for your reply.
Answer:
5.17
